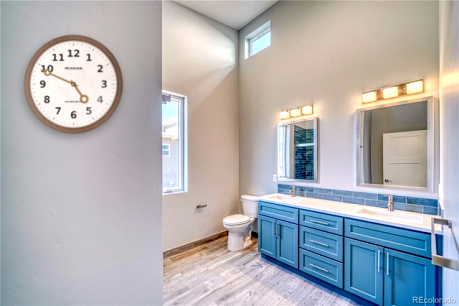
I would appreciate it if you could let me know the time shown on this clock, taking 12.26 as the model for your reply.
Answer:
4.49
